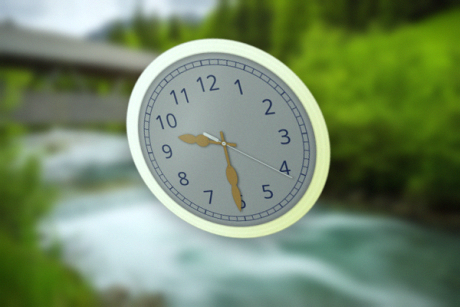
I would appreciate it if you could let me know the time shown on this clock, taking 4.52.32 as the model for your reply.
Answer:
9.30.21
